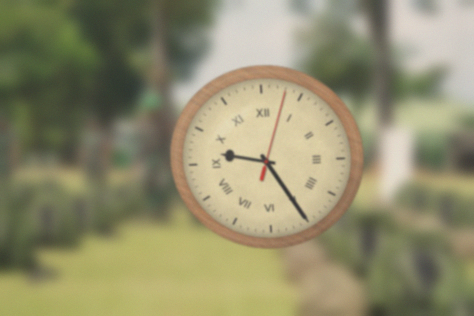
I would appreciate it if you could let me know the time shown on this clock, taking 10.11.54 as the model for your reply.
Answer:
9.25.03
